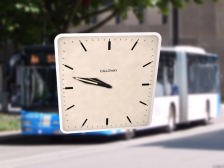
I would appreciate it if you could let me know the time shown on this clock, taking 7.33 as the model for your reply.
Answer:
9.48
